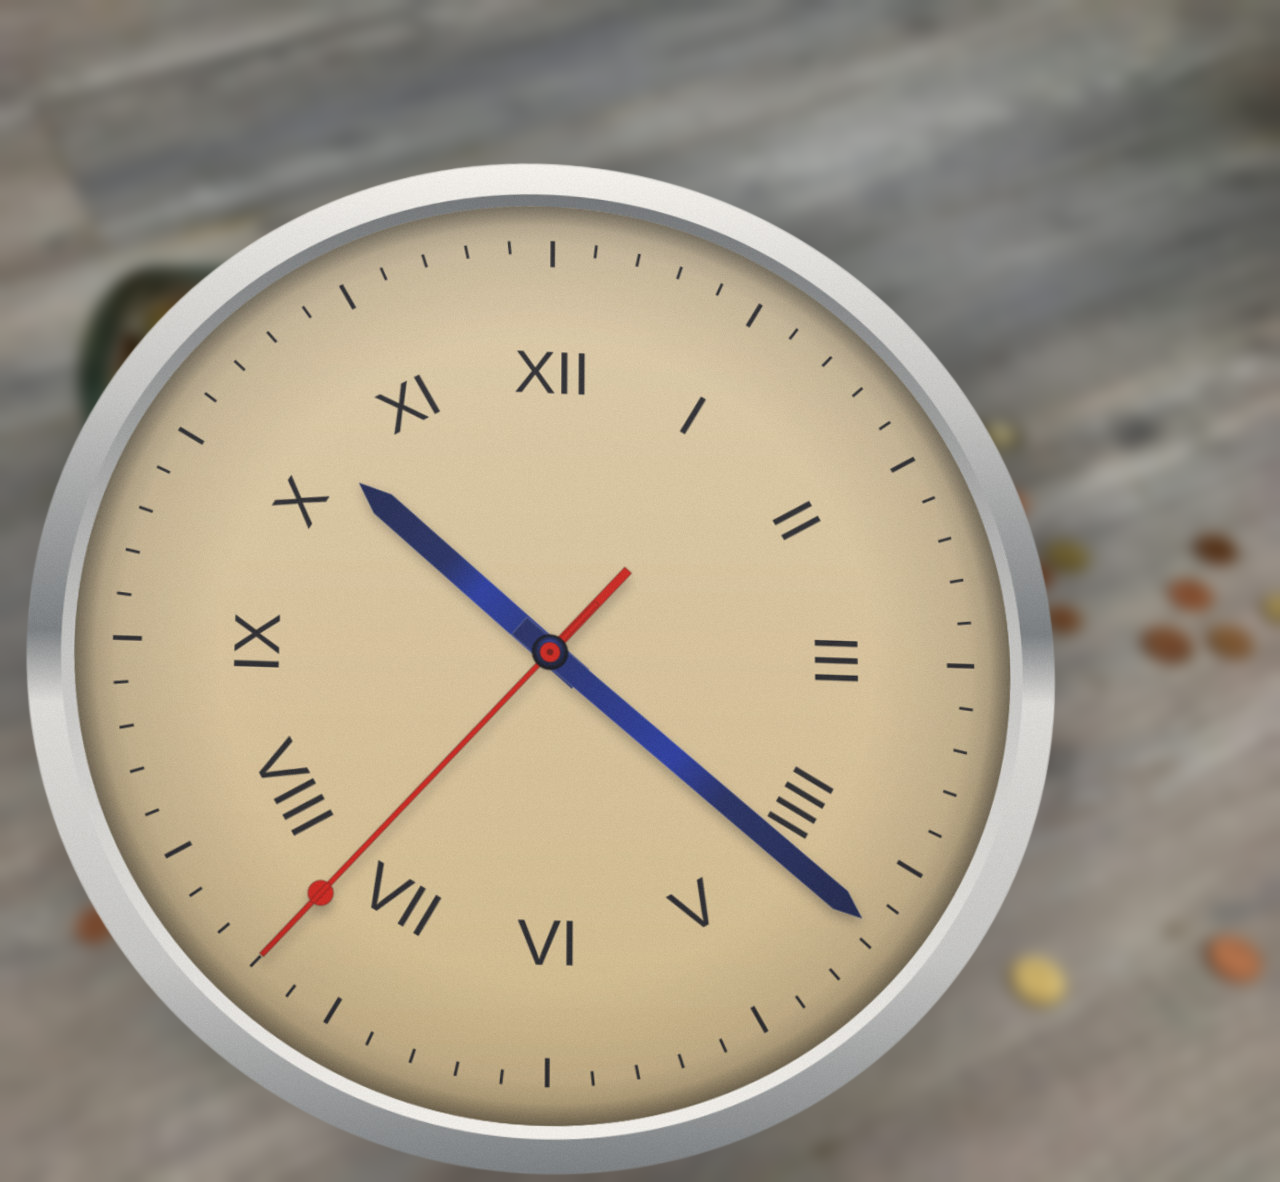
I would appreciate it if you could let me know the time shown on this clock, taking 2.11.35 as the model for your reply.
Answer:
10.21.37
